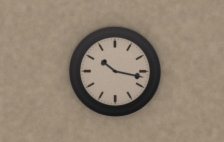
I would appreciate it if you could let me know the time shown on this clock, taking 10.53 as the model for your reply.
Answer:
10.17
